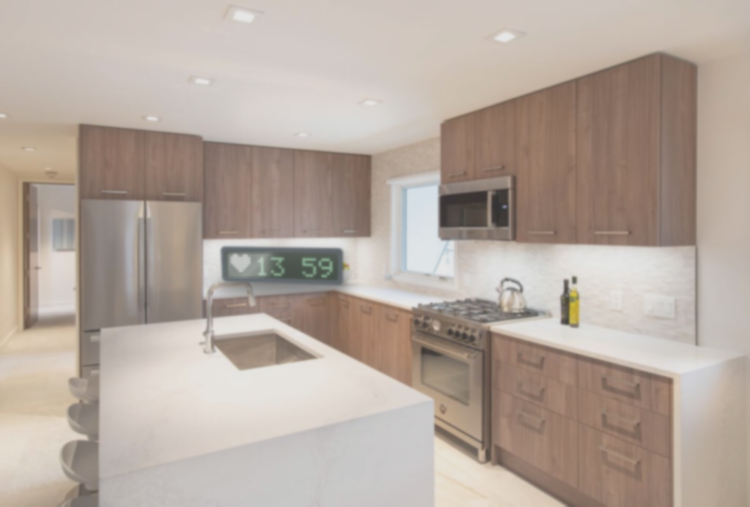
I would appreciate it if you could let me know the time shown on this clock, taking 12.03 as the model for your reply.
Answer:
13.59
